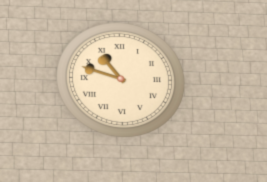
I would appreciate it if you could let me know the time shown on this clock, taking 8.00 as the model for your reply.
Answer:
10.48
